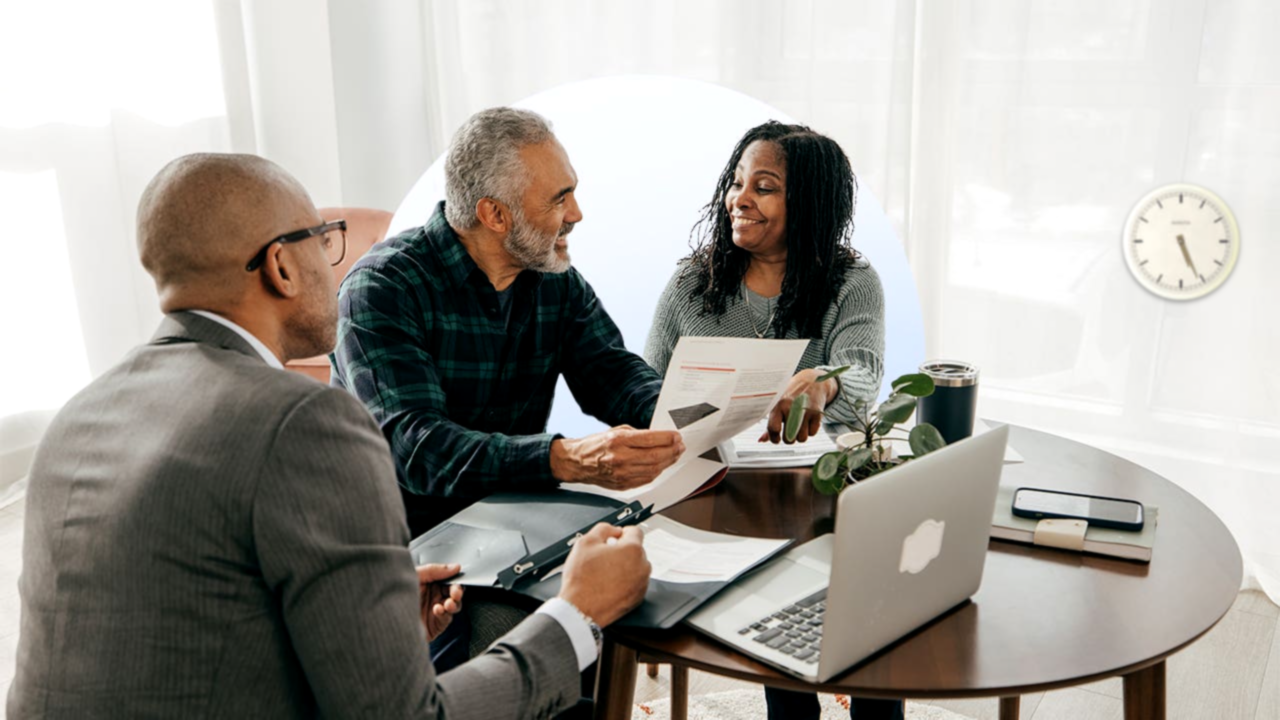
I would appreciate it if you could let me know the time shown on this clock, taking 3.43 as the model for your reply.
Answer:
5.26
